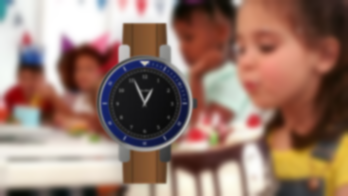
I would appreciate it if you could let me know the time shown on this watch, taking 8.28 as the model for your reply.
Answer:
12.56
